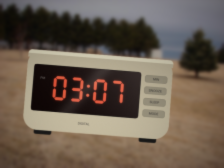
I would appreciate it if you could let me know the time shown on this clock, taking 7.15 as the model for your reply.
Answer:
3.07
